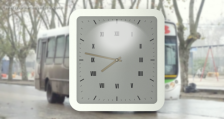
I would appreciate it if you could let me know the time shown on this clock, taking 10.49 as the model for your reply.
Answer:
7.47
